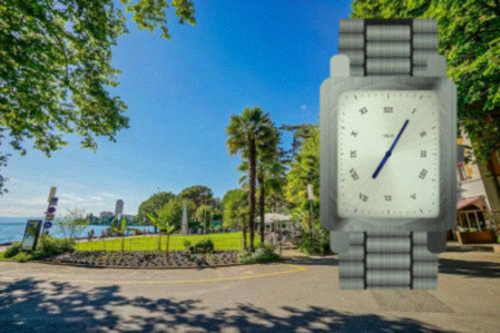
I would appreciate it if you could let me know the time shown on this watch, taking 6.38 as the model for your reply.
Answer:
7.05
